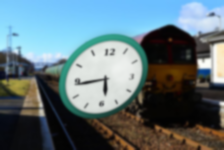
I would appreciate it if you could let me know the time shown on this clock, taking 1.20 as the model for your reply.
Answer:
5.44
